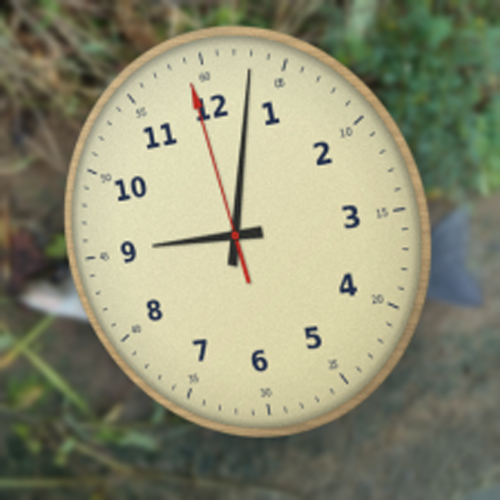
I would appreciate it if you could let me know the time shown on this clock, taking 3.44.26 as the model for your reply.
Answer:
9.02.59
